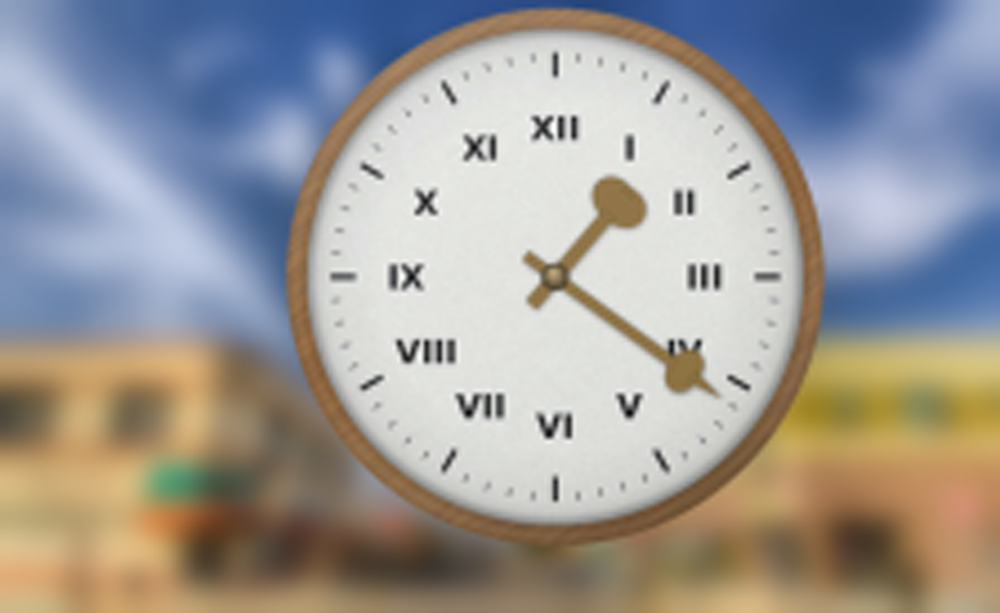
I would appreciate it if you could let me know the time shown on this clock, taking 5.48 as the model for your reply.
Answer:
1.21
